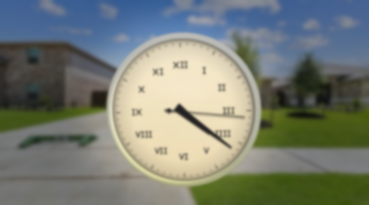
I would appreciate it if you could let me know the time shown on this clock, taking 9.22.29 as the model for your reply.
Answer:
4.21.16
